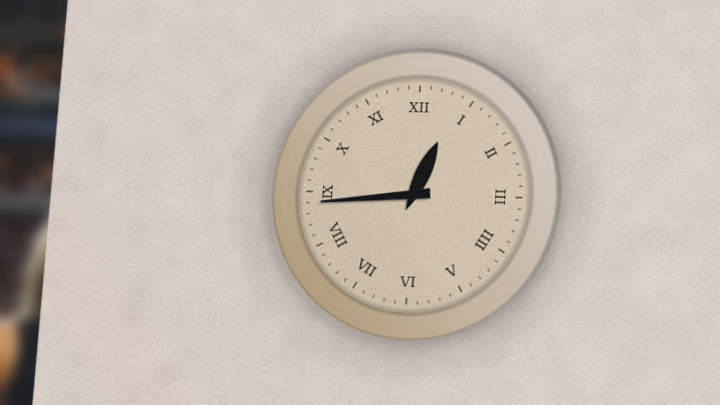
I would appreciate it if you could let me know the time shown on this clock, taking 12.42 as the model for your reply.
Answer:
12.44
